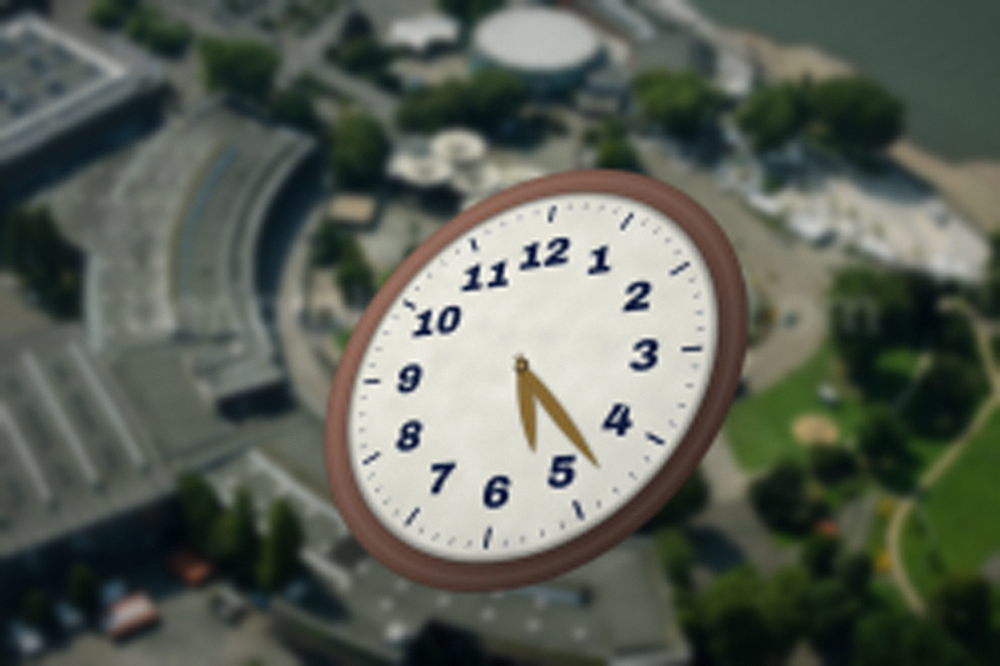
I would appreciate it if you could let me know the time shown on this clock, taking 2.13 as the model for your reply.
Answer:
5.23
